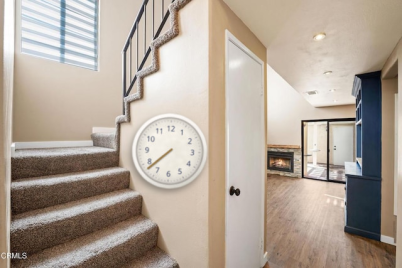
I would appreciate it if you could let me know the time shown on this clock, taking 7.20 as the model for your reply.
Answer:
7.38
